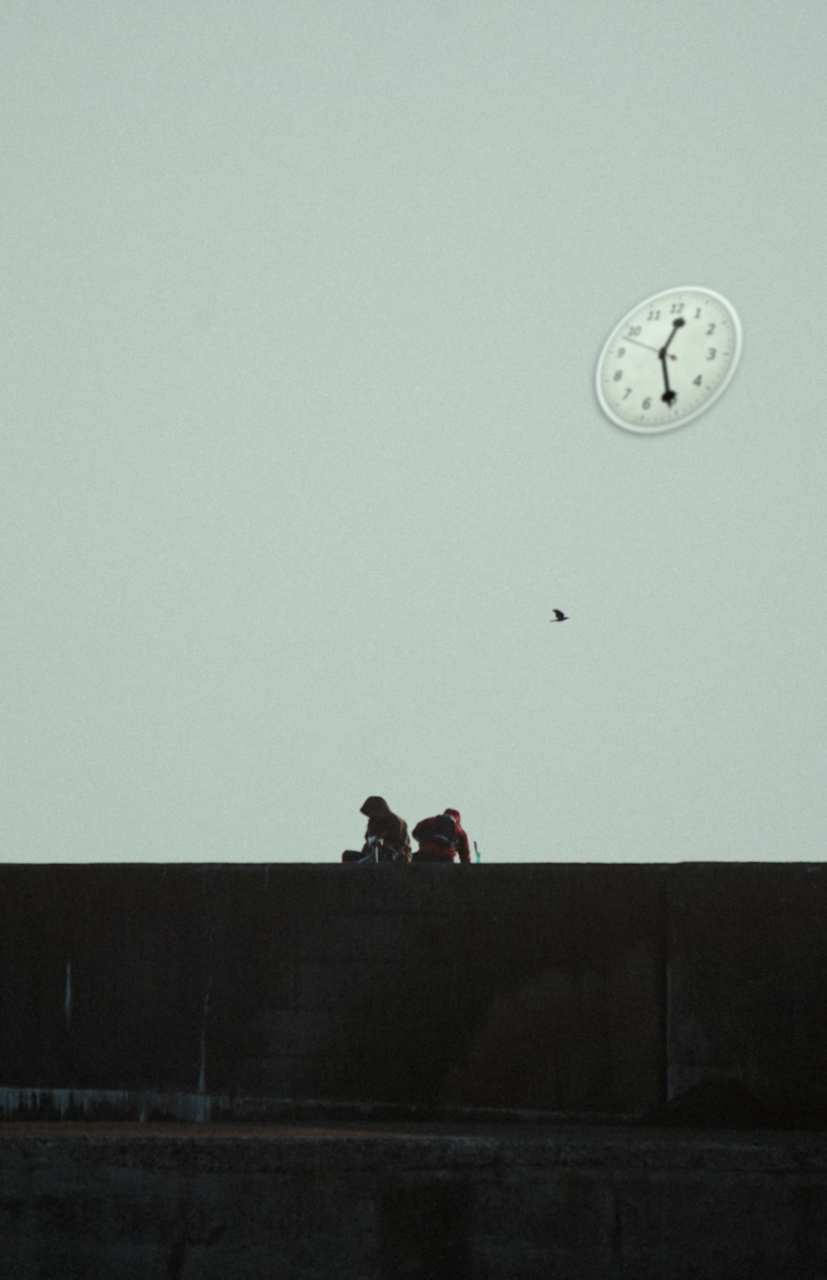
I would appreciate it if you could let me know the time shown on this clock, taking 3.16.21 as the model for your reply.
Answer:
12.25.48
